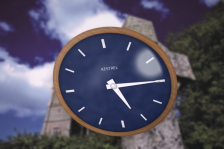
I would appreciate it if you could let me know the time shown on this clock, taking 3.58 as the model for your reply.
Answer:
5.15
